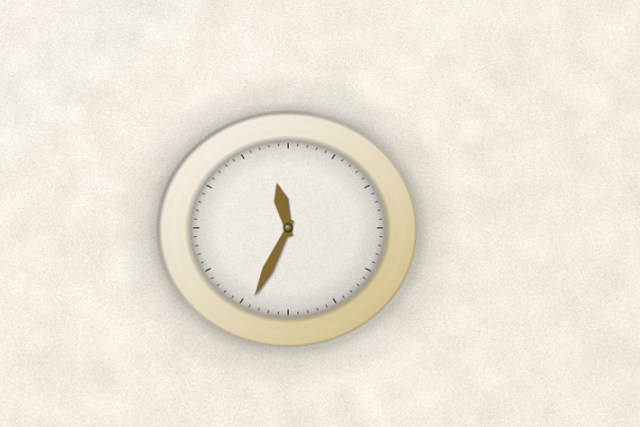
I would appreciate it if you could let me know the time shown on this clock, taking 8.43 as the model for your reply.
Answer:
11.34
